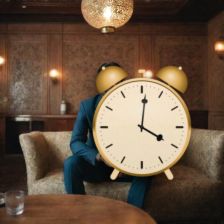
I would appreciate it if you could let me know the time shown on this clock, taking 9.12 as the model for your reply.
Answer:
4.01
